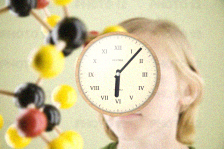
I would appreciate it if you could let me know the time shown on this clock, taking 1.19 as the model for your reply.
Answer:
6.07
